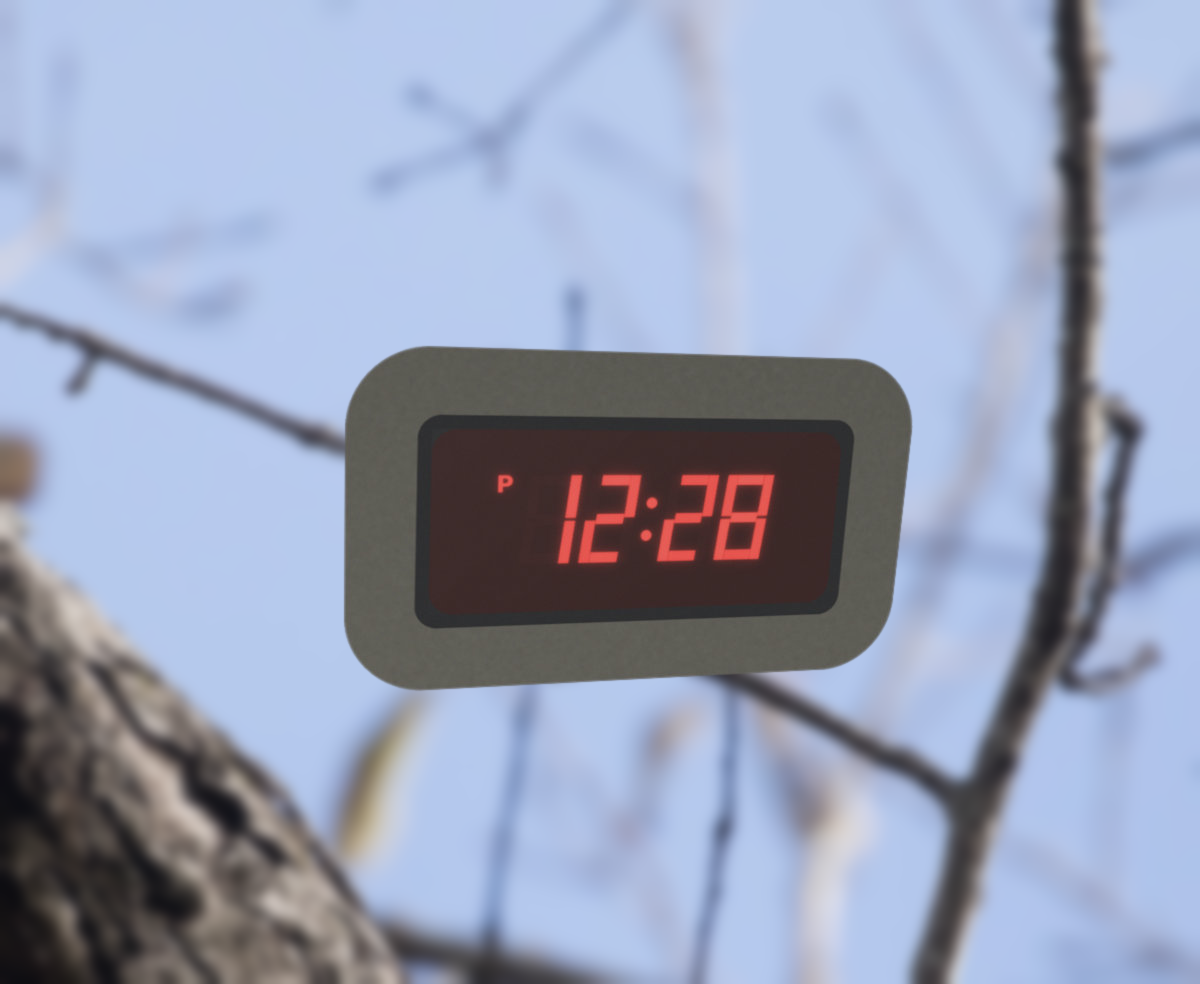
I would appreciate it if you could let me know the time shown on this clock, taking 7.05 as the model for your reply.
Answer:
12.28
